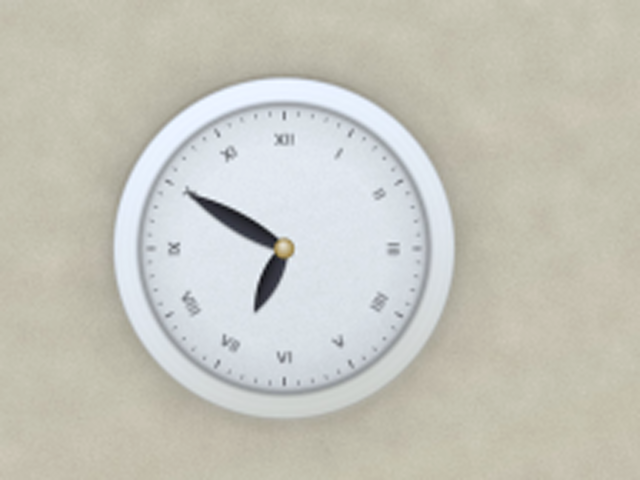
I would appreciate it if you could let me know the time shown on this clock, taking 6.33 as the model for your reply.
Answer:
6.50
